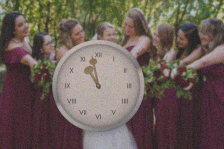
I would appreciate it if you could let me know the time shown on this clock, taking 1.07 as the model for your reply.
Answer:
10.58
